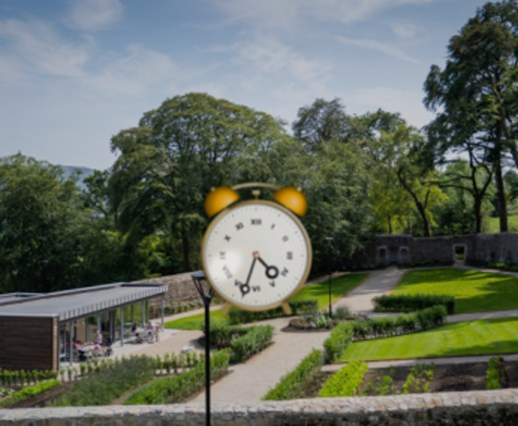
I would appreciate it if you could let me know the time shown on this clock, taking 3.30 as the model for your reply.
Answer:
4.33
